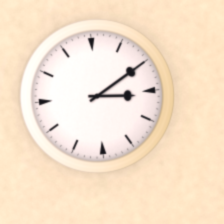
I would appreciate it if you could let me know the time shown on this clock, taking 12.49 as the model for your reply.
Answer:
3.10
